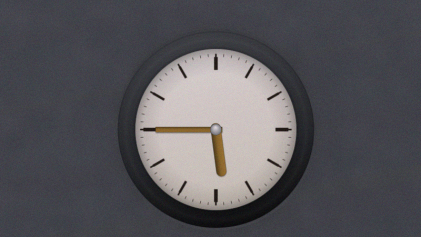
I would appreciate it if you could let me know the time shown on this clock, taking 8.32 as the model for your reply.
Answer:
5.45
